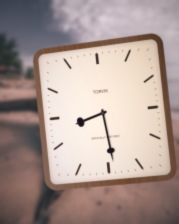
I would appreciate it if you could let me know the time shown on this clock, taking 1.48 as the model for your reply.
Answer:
8.29
